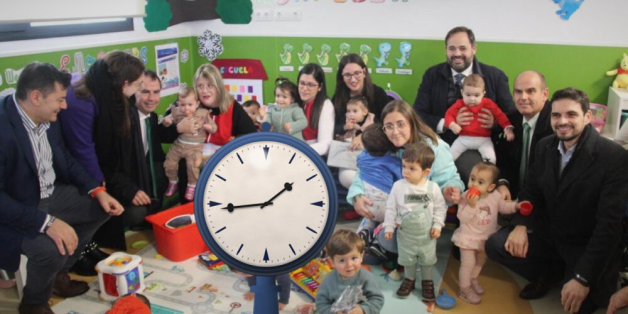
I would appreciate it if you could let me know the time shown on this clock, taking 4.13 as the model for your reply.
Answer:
1.44
